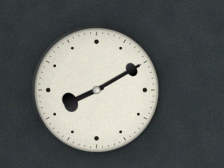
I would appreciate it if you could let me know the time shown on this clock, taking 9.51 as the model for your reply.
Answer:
8.10
